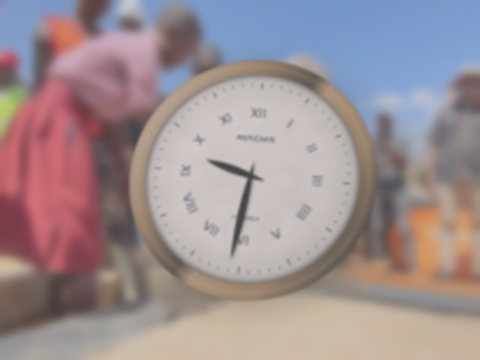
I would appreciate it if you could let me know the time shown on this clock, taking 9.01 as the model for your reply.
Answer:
9.31
